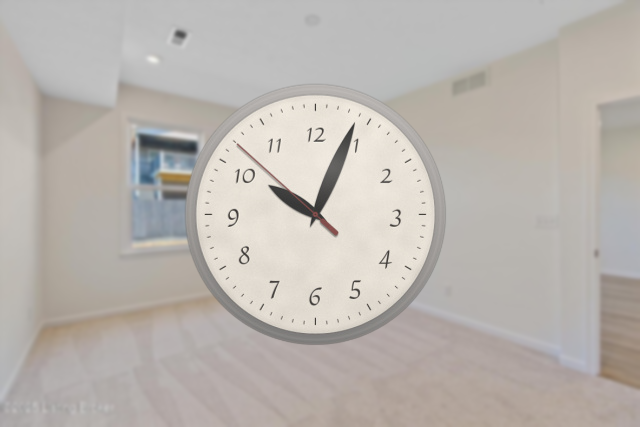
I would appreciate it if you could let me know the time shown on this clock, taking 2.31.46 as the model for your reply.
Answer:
10.03.52
